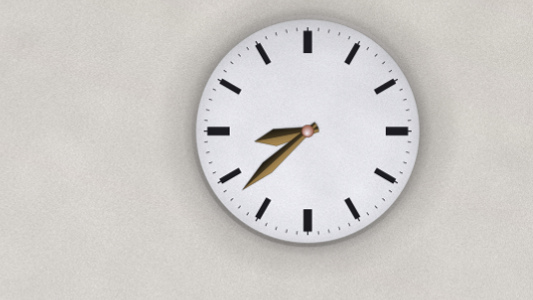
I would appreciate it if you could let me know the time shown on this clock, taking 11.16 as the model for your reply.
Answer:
8.38
